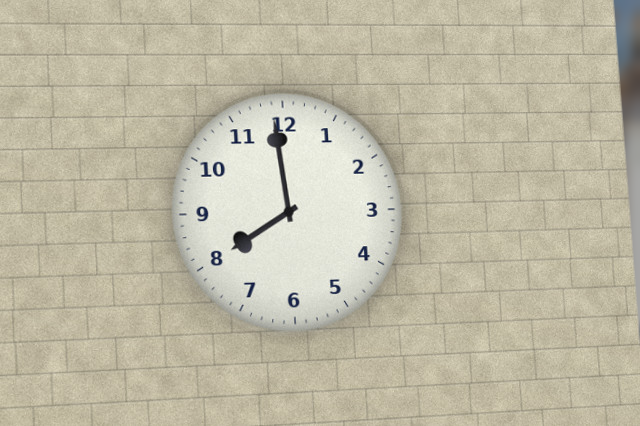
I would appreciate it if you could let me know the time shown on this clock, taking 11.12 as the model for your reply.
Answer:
7.59
